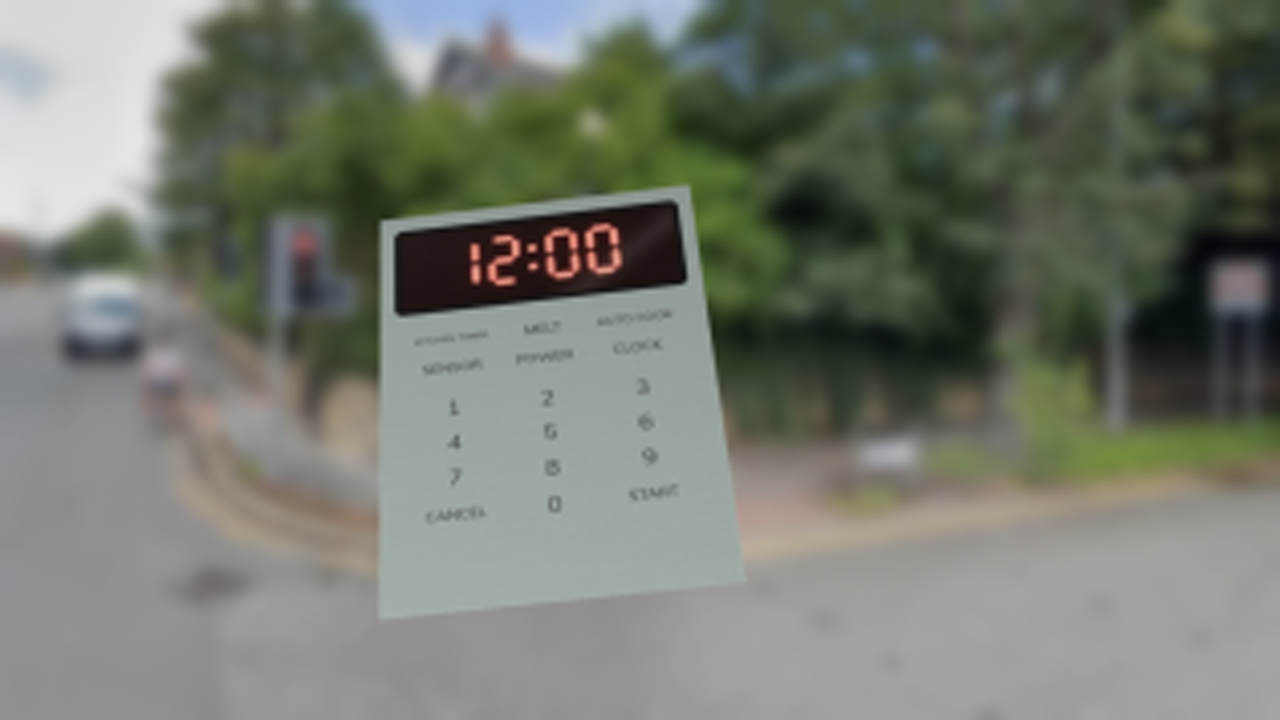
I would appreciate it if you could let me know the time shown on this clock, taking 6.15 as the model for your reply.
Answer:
12.00
